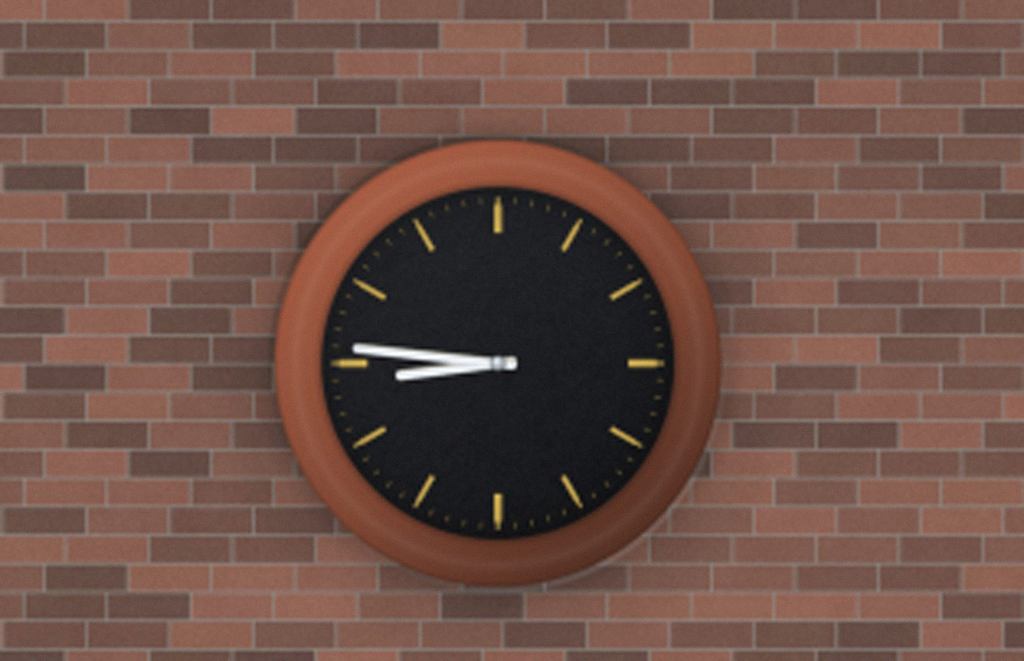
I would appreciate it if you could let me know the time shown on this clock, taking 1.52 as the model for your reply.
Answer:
8.46
